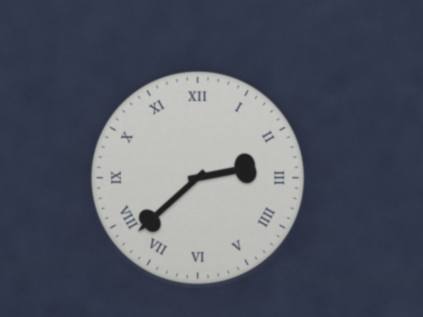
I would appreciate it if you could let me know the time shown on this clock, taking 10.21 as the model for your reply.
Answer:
2.38
